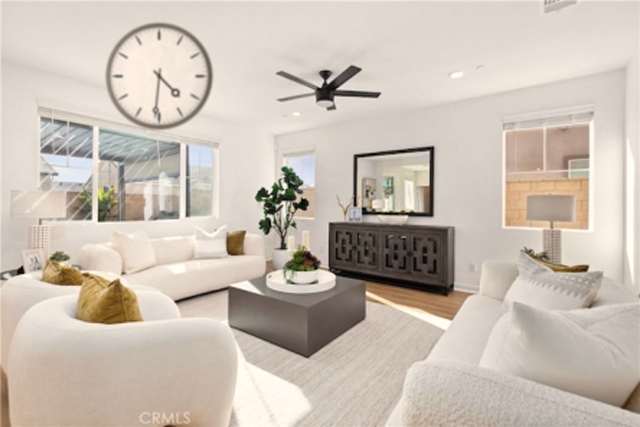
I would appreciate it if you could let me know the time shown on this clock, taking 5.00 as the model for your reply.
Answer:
4.31
